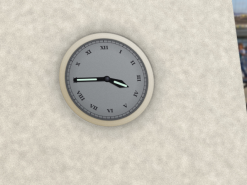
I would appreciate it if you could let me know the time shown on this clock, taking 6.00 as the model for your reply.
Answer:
3.45
